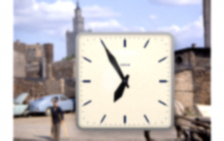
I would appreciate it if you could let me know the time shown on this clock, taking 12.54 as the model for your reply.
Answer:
6.55
